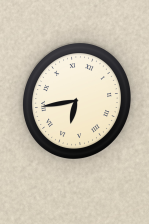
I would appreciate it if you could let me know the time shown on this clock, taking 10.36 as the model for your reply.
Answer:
5.40
